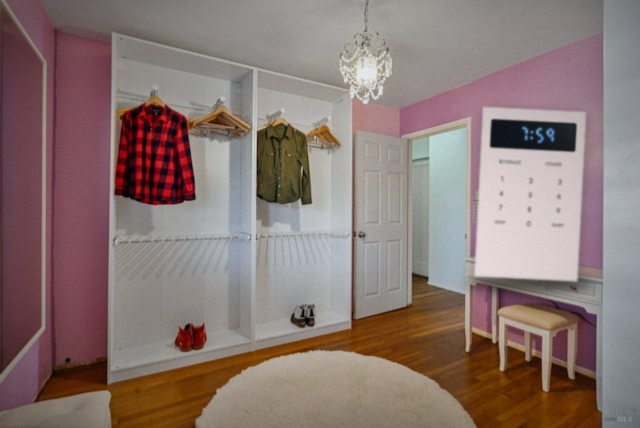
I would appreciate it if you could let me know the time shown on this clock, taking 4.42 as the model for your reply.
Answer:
7.59
